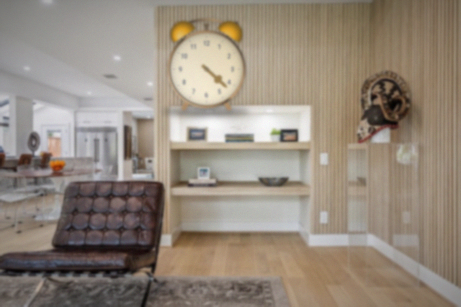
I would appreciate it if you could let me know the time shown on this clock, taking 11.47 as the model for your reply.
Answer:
4.22
